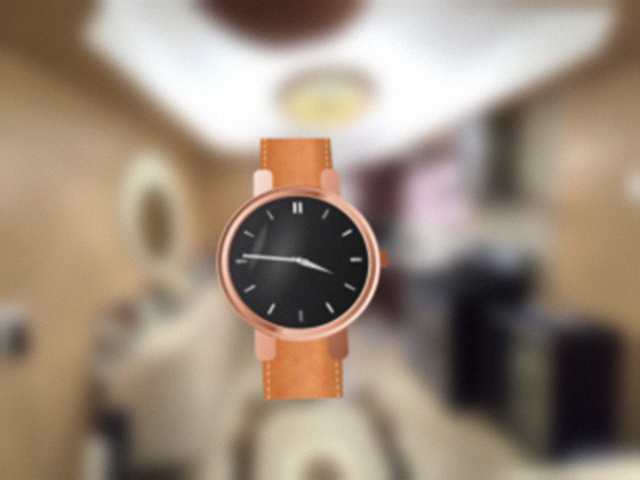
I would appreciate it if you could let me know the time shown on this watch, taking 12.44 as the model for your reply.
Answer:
3.46
